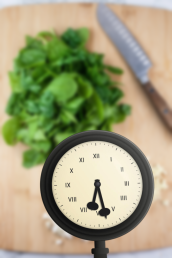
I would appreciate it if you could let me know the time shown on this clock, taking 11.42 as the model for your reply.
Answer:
6.28
